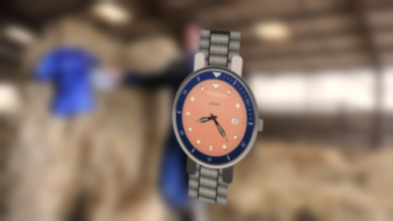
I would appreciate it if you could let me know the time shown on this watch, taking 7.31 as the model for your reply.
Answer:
8.23
